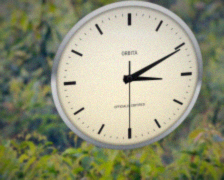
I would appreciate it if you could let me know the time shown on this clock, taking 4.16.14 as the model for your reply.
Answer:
3.10.30
